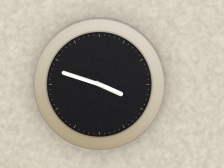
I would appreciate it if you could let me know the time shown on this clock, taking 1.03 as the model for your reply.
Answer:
3.48
